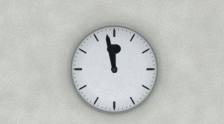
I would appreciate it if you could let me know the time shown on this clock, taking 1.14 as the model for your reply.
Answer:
11.58
